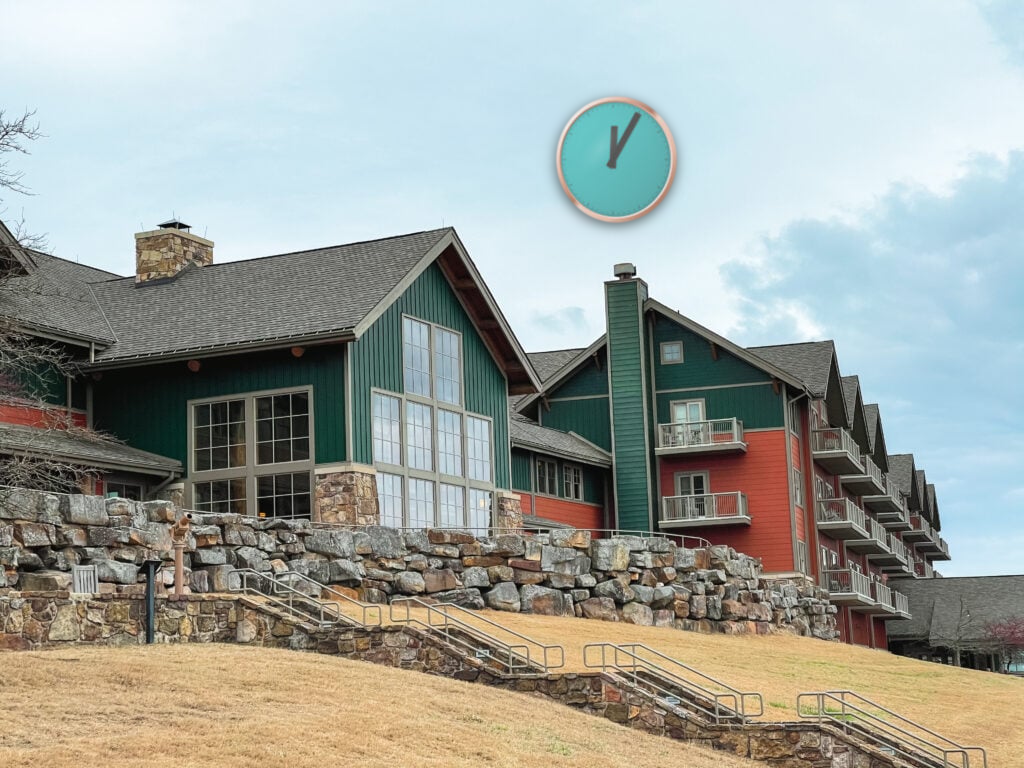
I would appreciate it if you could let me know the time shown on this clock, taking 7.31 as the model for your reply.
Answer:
12.05
